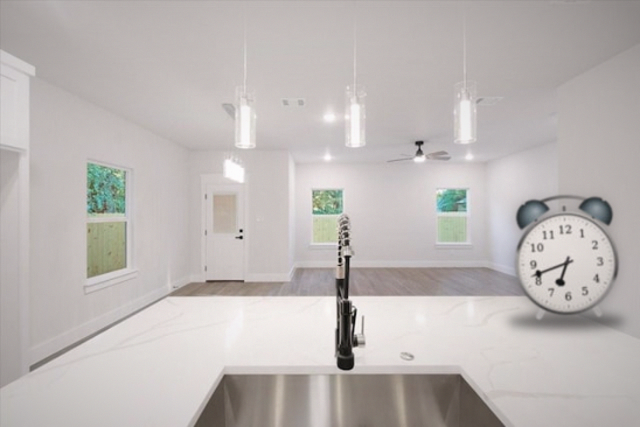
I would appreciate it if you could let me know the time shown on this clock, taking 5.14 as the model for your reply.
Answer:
6.42
